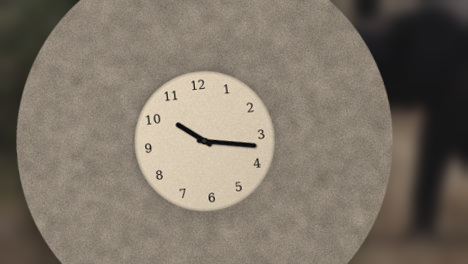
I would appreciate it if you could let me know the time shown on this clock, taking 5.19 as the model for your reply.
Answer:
10.17
